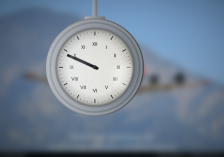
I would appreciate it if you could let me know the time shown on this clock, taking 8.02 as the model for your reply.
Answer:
9.49
